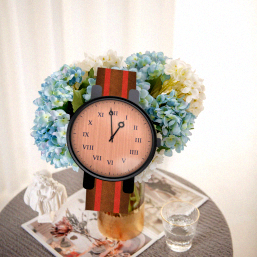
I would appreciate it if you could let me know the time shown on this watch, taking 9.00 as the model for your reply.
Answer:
12.59
